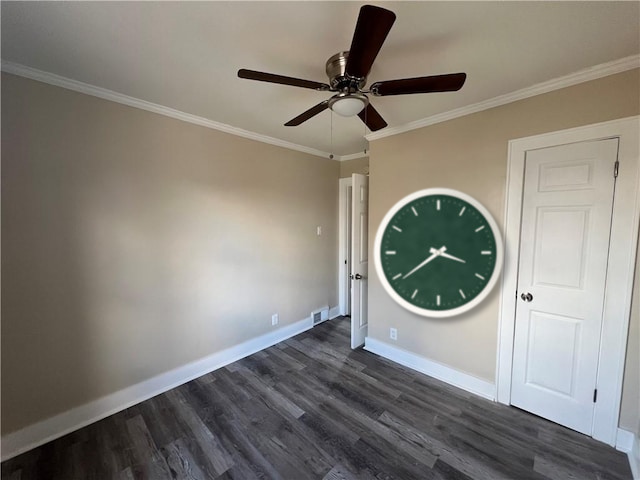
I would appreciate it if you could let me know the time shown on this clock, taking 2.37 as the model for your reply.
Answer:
3.39
